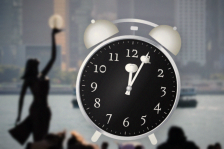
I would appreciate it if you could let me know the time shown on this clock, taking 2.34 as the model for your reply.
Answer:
12.04
